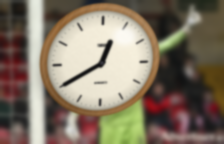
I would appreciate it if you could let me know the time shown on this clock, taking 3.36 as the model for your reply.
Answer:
12.40
